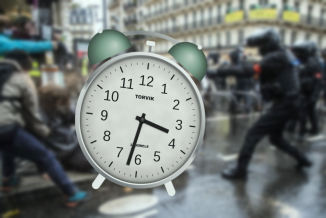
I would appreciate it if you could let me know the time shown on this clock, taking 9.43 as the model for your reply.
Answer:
3.32
